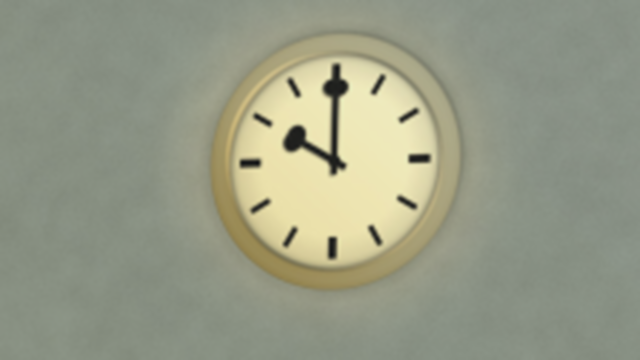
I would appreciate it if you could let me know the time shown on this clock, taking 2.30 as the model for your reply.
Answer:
10.00
